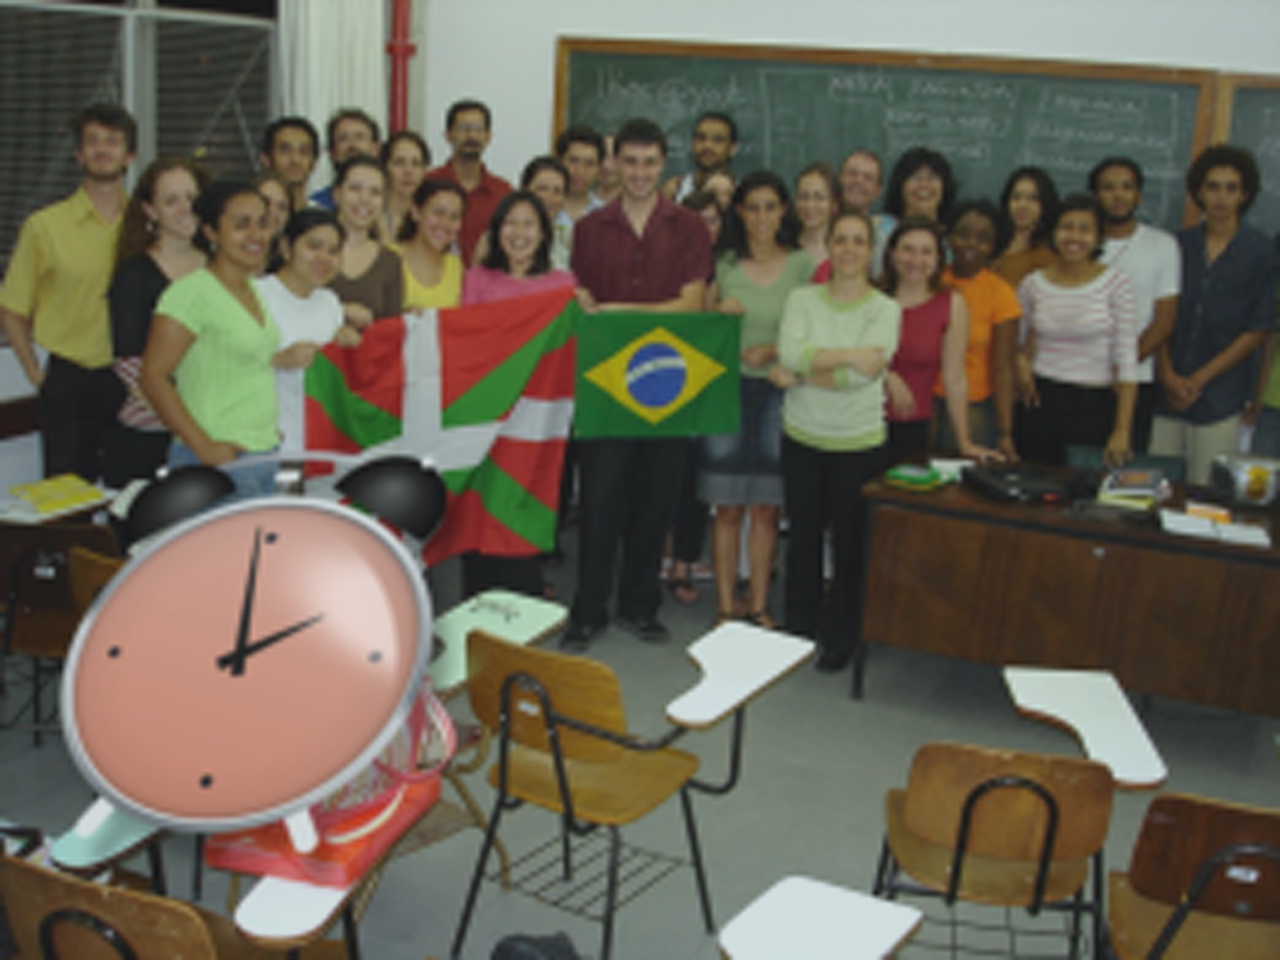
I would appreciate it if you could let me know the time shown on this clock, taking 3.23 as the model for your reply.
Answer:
1.59
